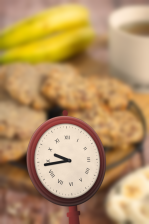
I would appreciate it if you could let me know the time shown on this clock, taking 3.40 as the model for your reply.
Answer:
9.44
